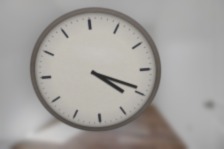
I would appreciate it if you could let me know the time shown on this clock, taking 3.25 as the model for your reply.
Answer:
4.19
